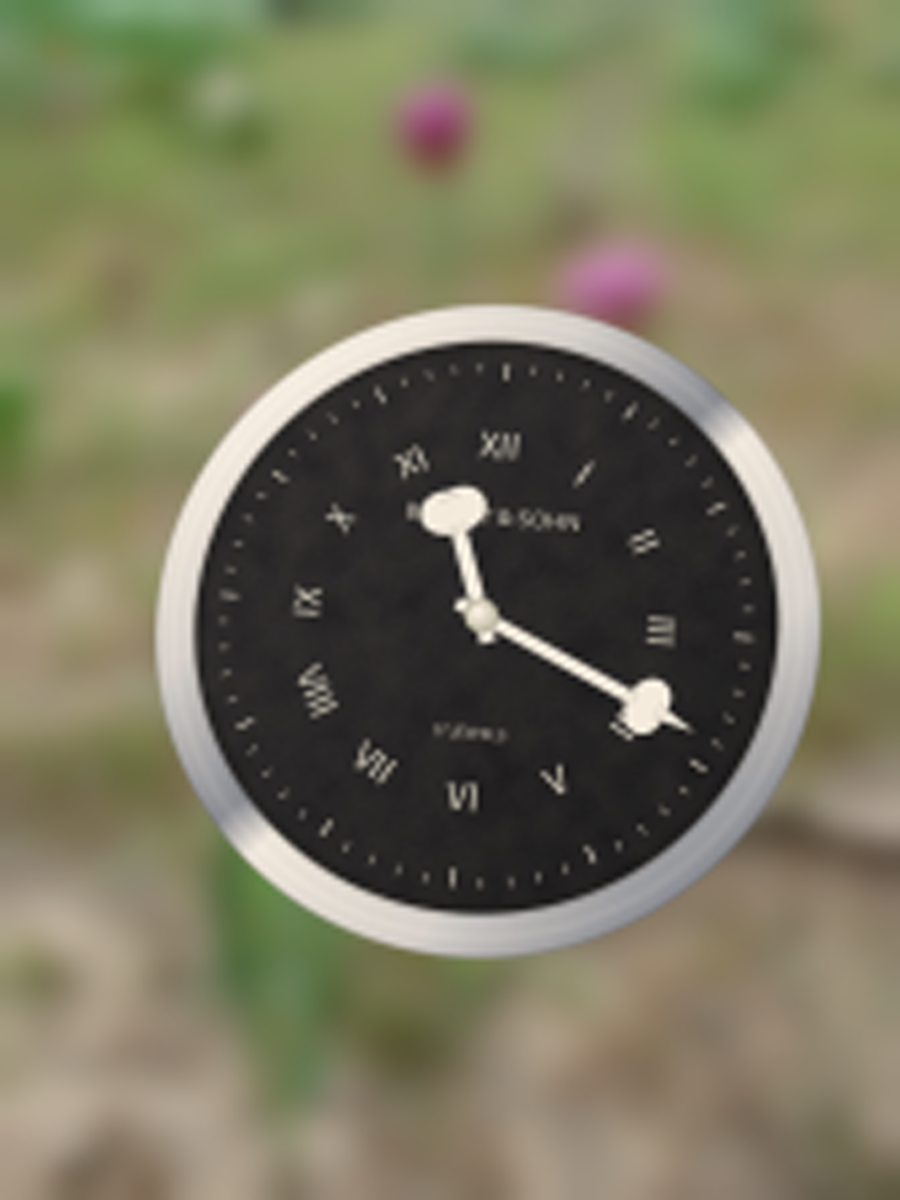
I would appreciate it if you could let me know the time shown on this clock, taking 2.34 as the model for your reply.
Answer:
11.19
